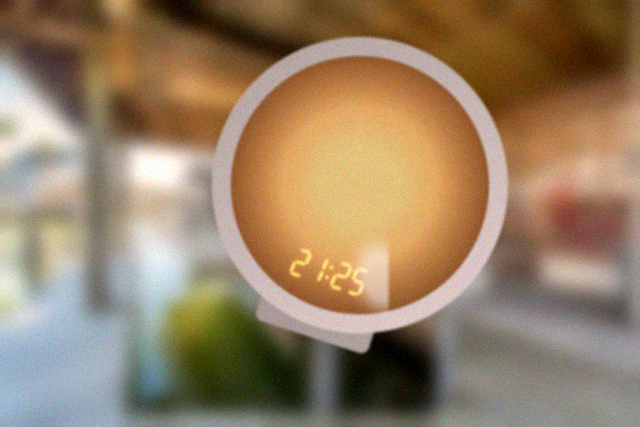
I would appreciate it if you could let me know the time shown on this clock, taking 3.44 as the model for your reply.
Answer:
21.25
